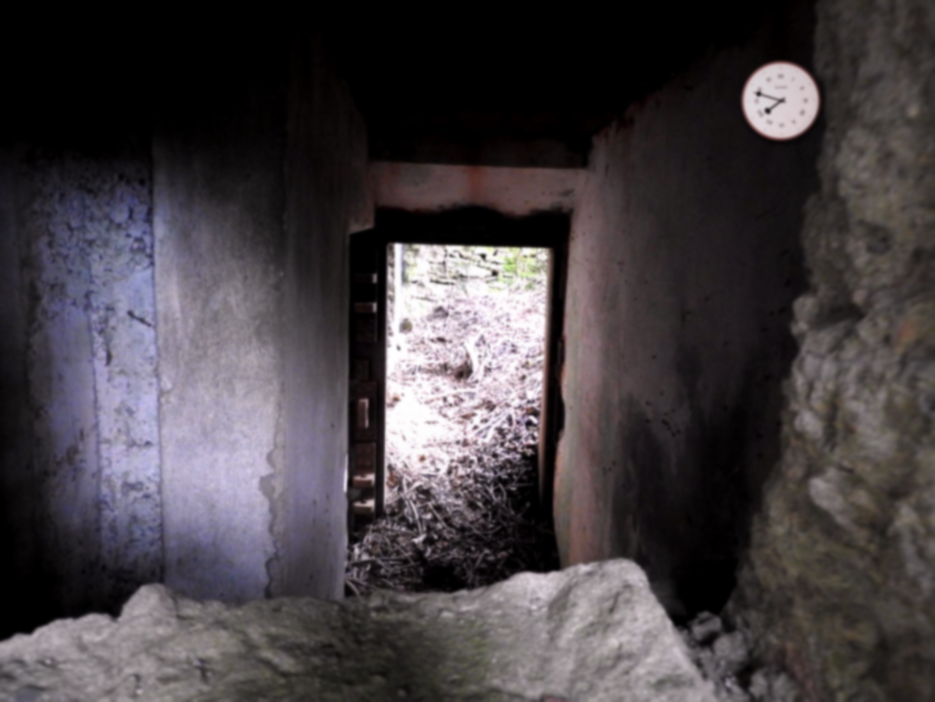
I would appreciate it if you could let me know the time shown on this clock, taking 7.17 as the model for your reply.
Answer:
7.48
